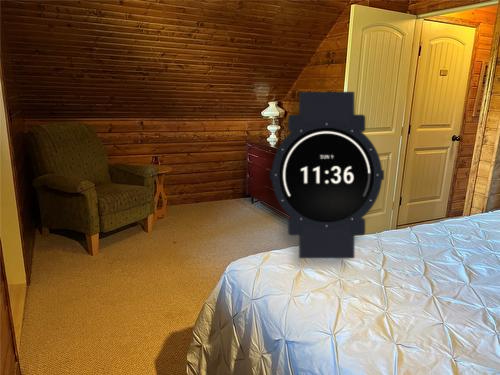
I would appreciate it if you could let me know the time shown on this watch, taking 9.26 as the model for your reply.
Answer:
11.36
